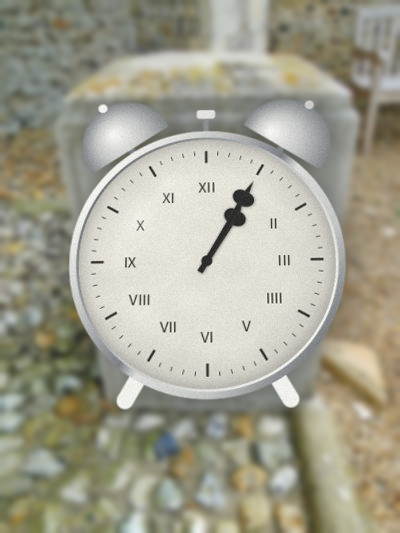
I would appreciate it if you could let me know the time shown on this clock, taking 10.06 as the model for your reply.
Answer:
1.05
